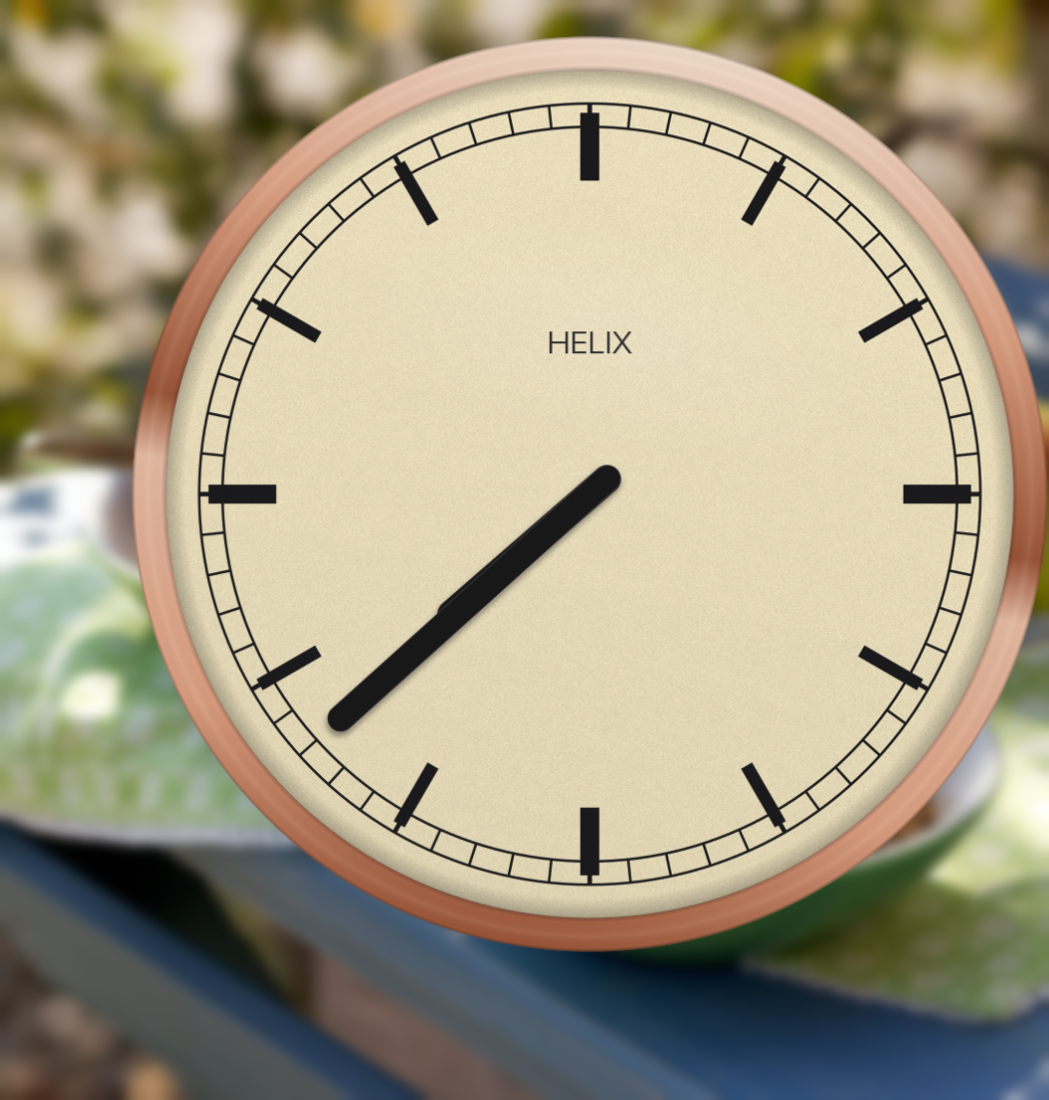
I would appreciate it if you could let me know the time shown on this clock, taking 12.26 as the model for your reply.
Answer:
7.38
